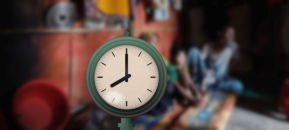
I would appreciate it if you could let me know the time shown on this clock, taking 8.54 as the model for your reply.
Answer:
8.00
